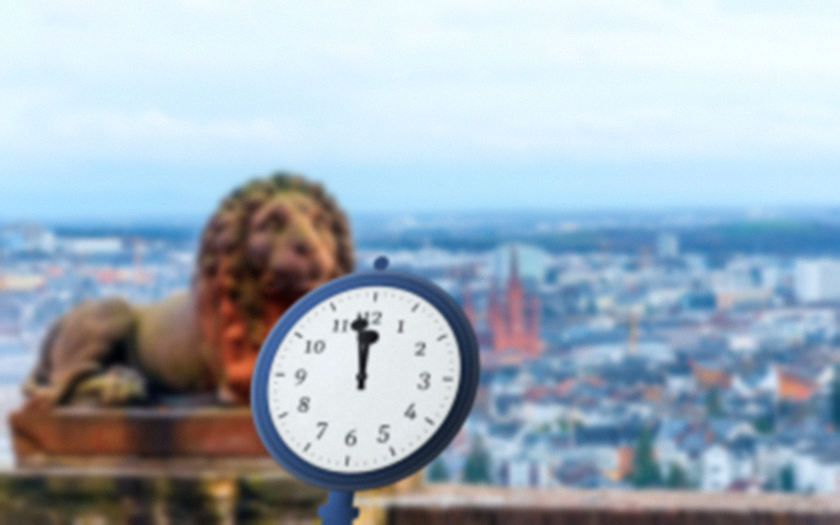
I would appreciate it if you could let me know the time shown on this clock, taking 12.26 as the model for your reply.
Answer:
11.58
